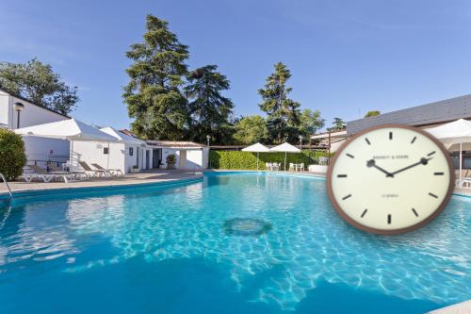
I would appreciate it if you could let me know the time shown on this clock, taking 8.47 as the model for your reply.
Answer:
10.11
